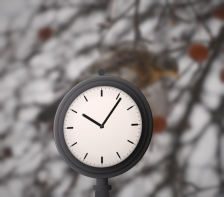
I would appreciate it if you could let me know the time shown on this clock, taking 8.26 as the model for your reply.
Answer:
10.06
